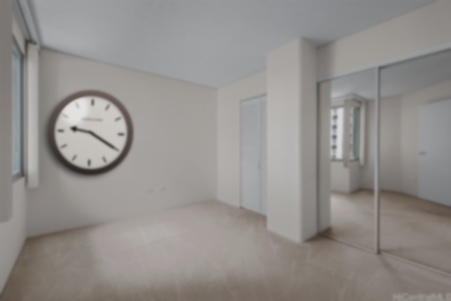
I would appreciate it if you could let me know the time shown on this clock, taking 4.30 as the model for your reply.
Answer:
9.20
